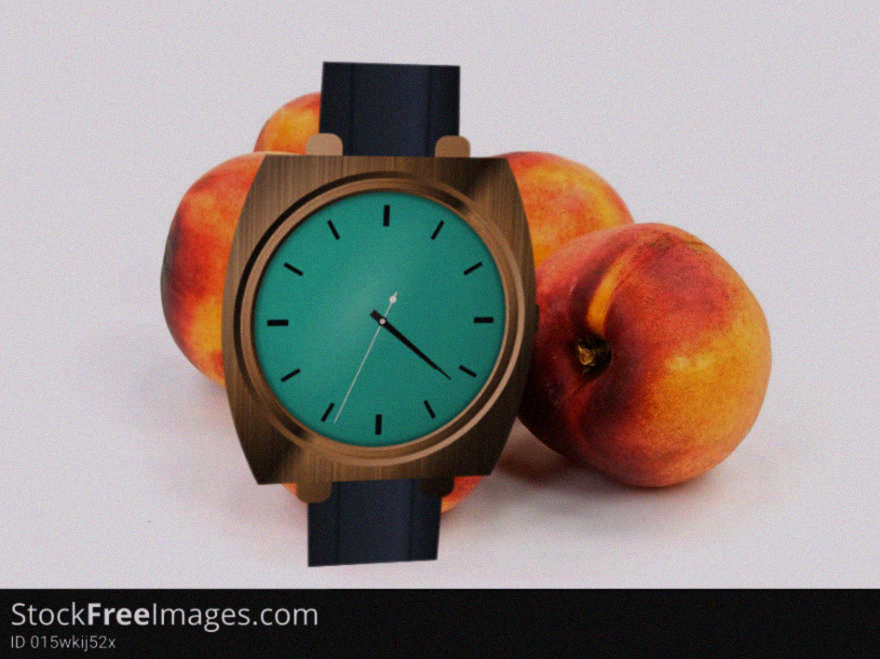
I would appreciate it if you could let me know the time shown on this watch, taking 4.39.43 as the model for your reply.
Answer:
4.21.34
